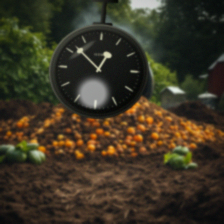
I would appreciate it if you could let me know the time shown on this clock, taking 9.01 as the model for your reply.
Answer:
12.52
